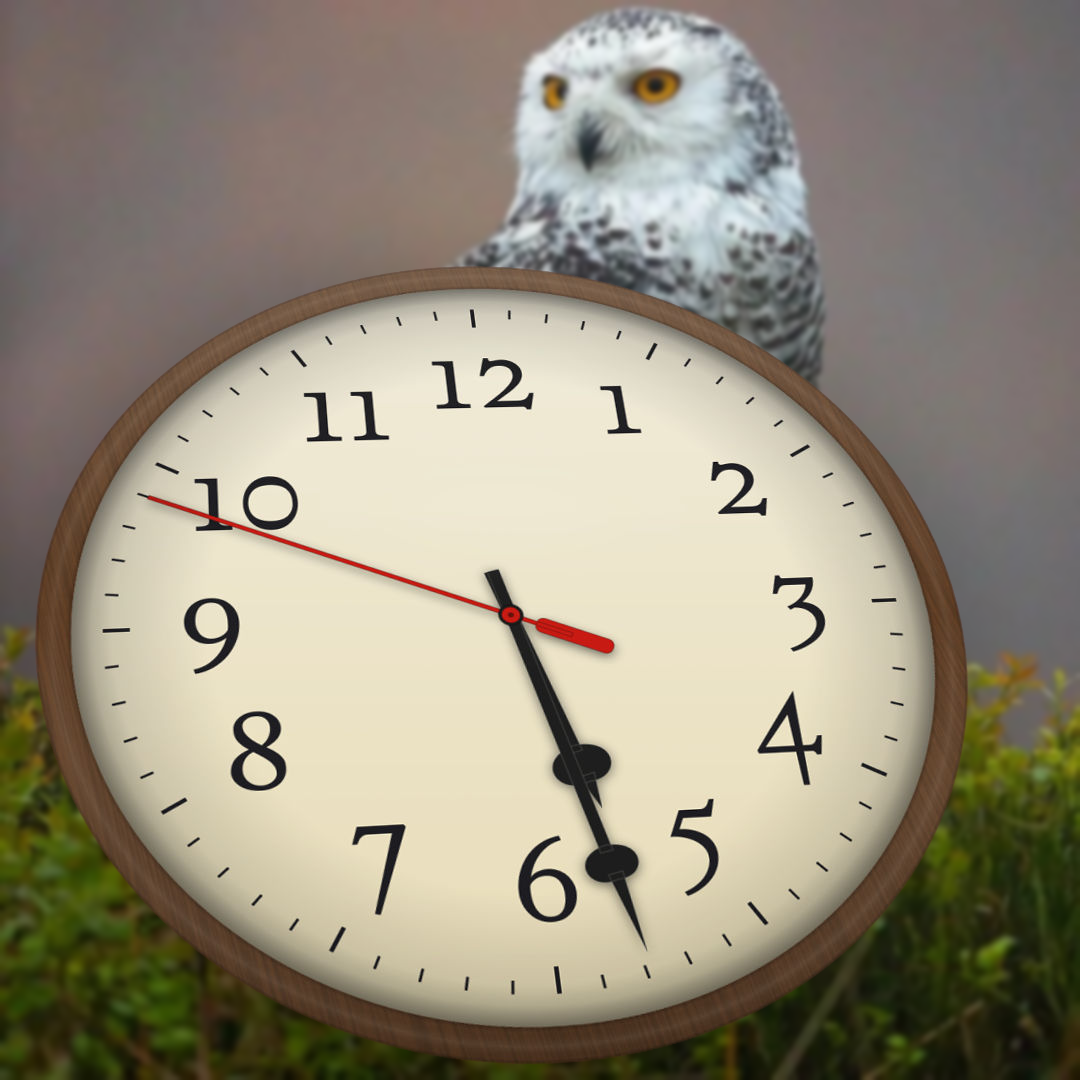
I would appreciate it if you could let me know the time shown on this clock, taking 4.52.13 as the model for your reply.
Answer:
5.27.49
